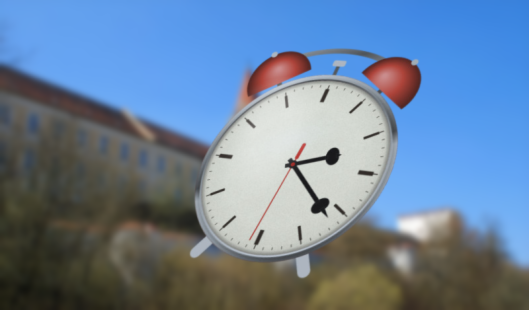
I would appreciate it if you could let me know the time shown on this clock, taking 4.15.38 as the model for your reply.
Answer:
2.21.31
